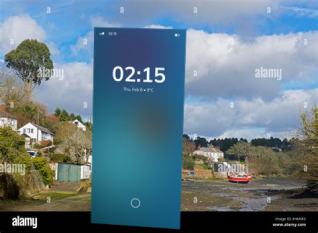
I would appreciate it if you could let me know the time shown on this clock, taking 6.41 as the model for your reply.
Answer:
2.15
